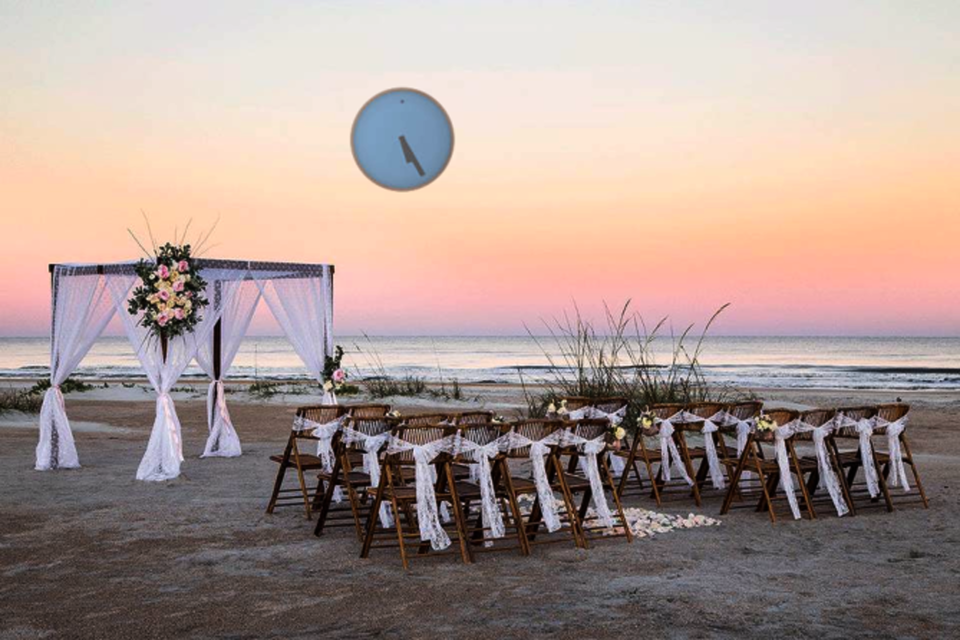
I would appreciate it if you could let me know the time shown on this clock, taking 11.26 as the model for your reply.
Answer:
5.25
